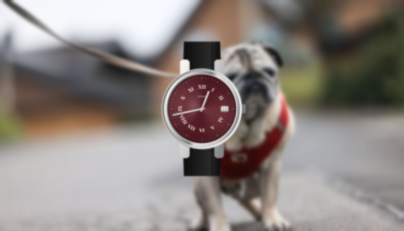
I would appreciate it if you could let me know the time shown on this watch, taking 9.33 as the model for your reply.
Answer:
12.43
